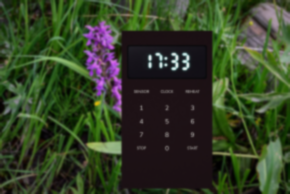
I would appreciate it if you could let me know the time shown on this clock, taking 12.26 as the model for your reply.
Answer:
17.33
